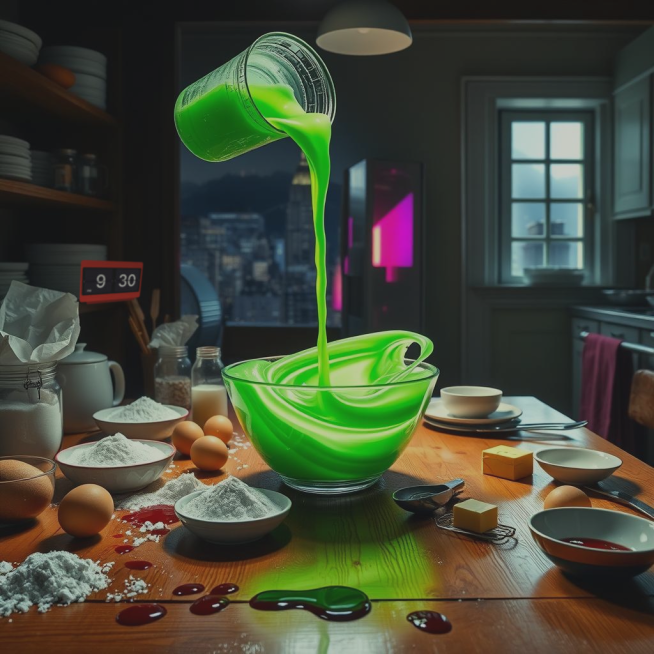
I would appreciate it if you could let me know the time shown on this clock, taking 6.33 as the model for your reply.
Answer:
9.30
